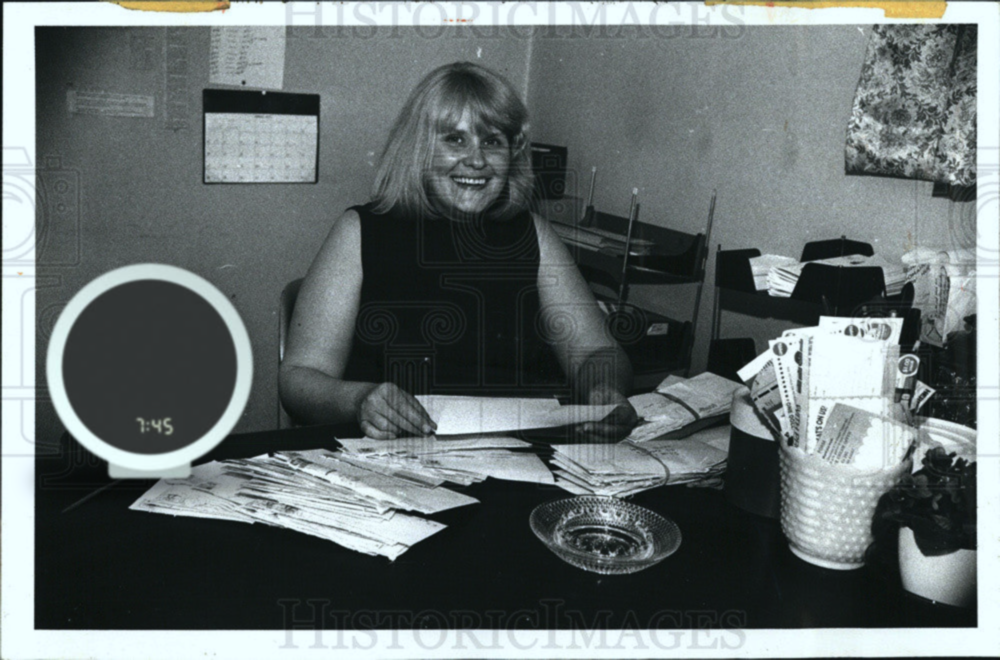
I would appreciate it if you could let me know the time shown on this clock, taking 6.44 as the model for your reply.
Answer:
7.45
